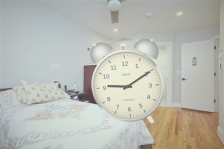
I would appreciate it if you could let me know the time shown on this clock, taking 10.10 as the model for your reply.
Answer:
9.10
